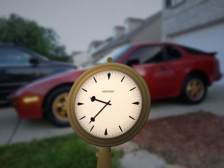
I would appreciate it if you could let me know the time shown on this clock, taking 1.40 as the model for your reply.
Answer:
9.37
